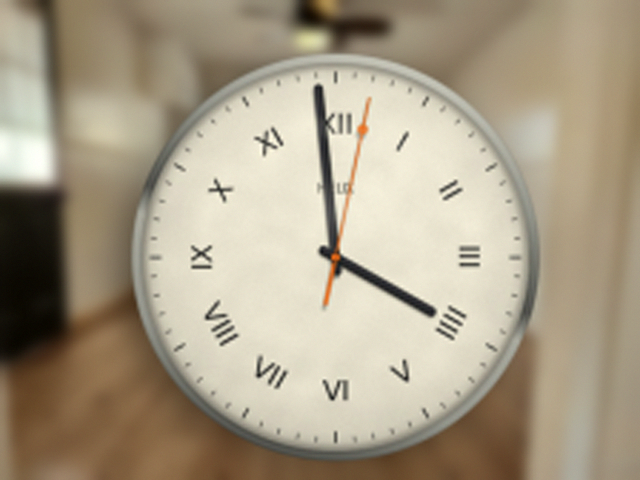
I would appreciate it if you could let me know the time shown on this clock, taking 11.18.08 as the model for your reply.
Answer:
3.59.02
